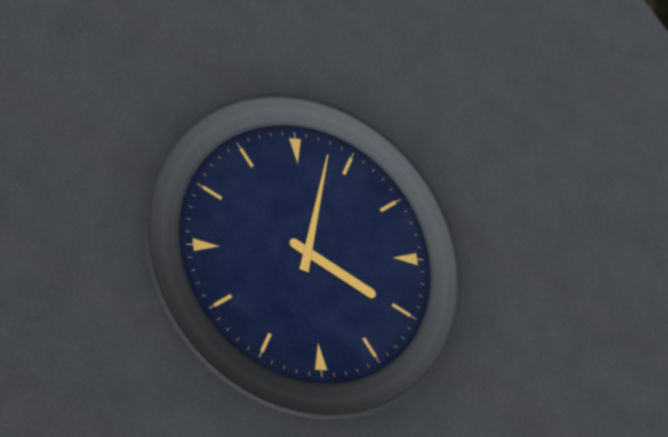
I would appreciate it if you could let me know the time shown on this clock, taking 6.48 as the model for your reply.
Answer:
4.03
